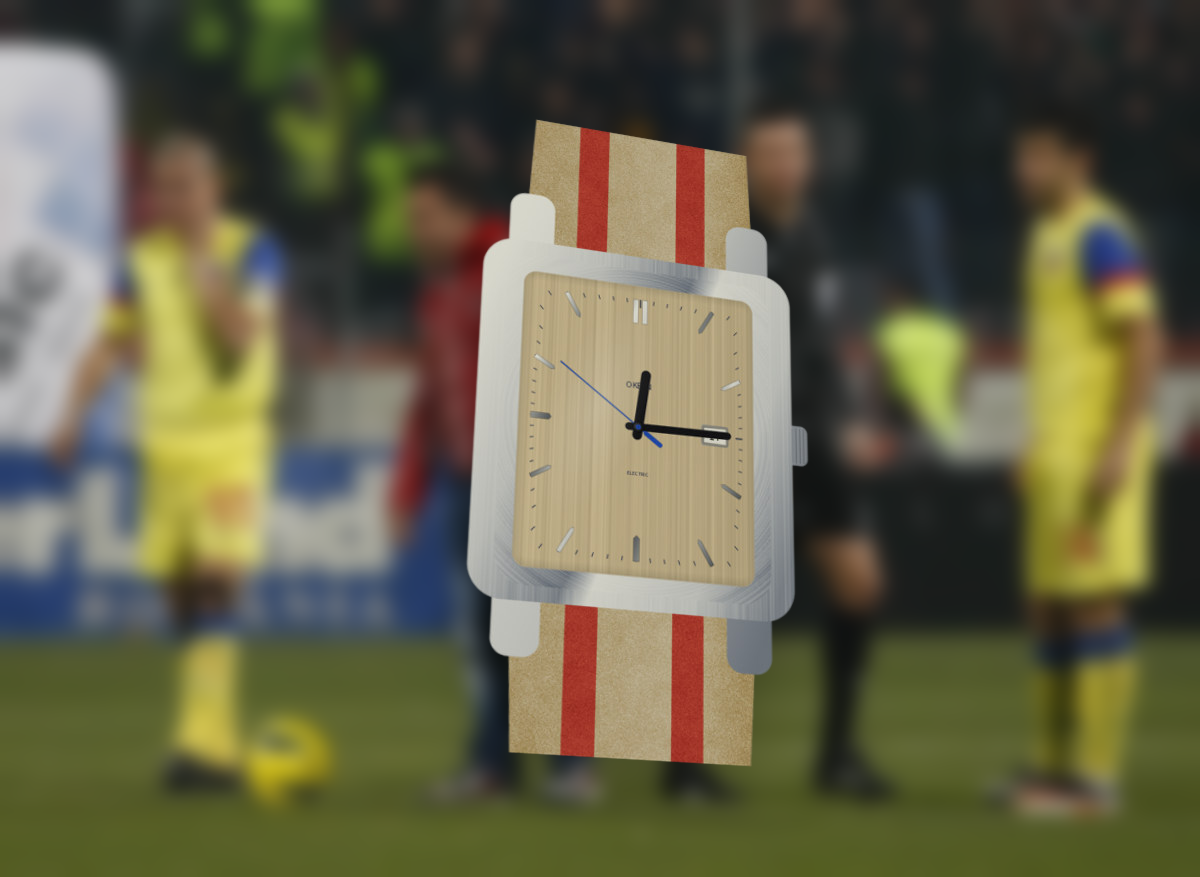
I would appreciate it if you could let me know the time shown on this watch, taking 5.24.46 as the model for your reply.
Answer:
12.14.51
